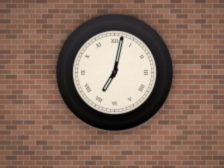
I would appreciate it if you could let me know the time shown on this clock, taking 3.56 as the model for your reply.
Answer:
7.02
